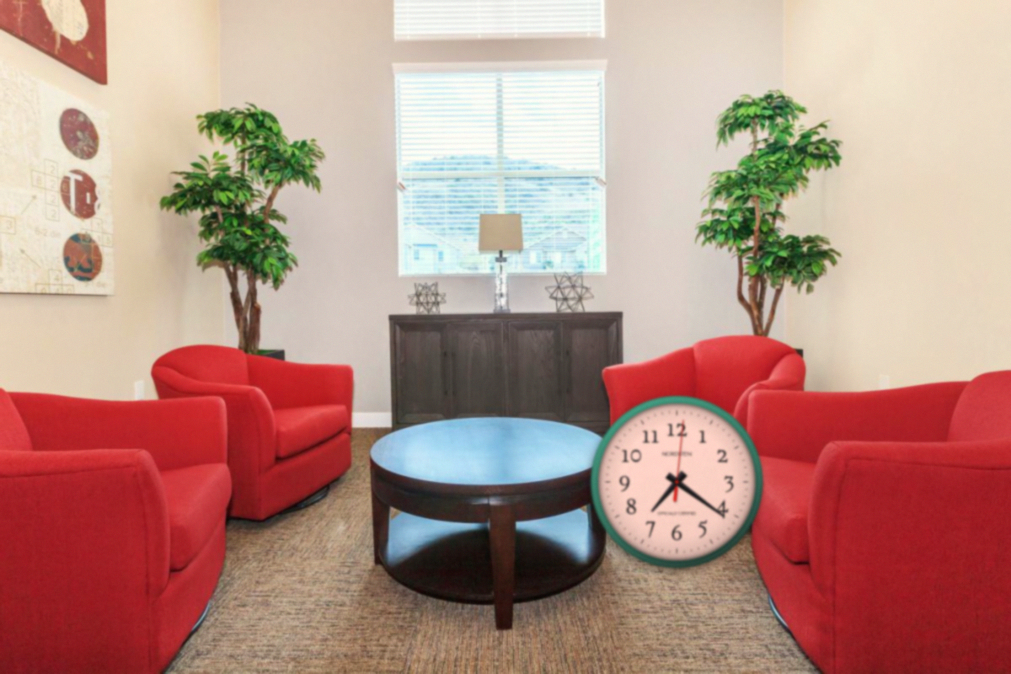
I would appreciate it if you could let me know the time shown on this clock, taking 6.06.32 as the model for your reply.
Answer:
7.21.01
